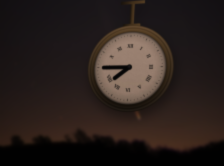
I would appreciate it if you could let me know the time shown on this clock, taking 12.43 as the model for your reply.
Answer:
7.45
